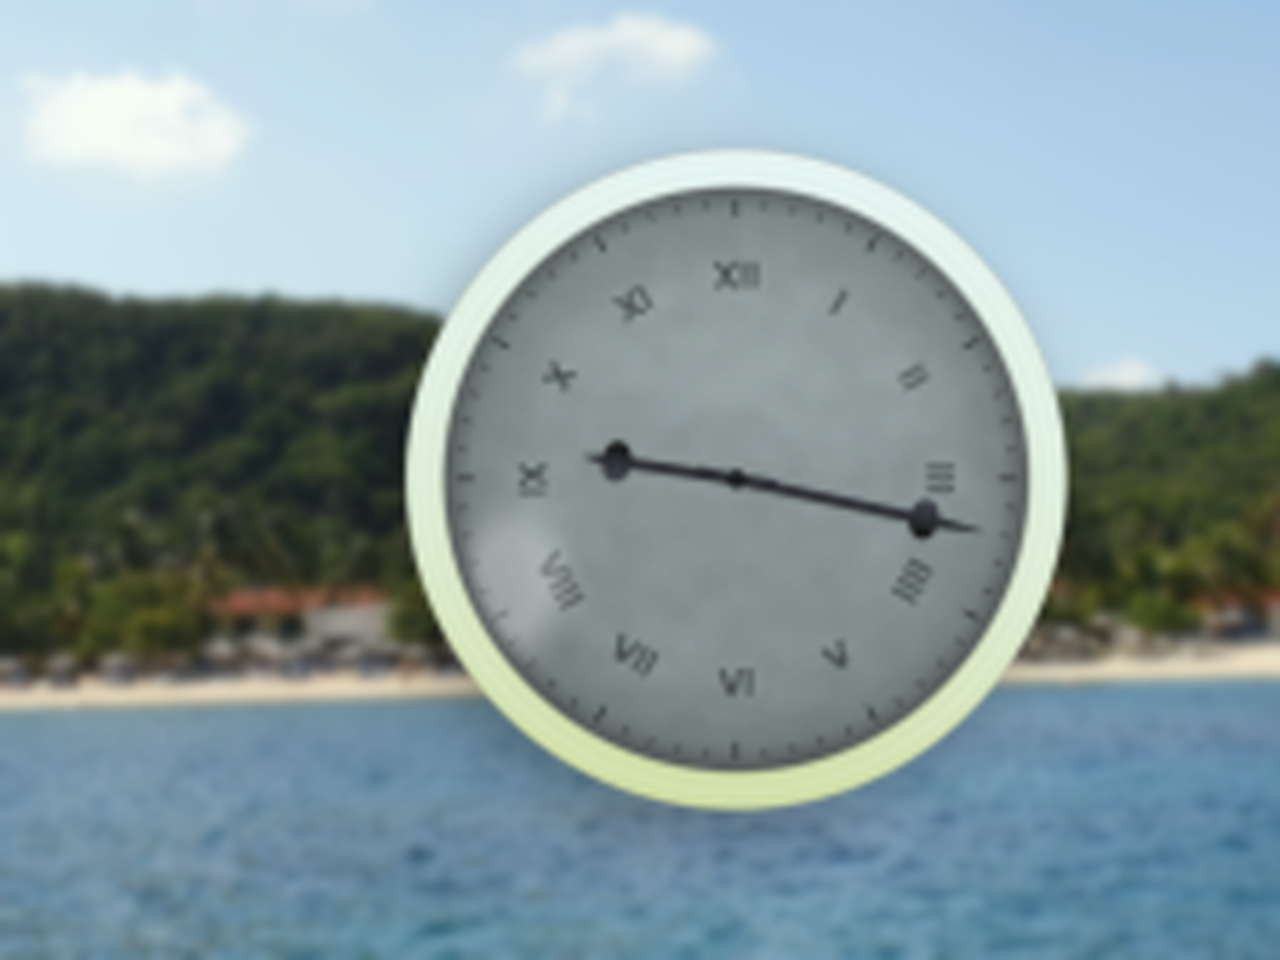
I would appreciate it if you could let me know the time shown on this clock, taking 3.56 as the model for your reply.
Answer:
9.17
